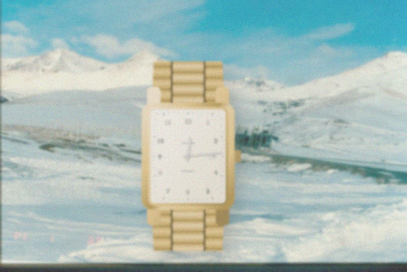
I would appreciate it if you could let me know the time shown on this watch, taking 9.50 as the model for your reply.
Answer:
12.14
